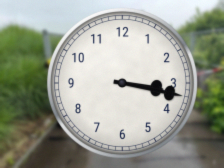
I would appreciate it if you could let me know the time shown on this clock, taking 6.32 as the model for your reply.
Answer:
3.17
